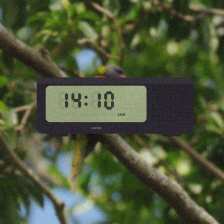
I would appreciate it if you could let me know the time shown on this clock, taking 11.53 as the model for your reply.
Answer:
14.10
